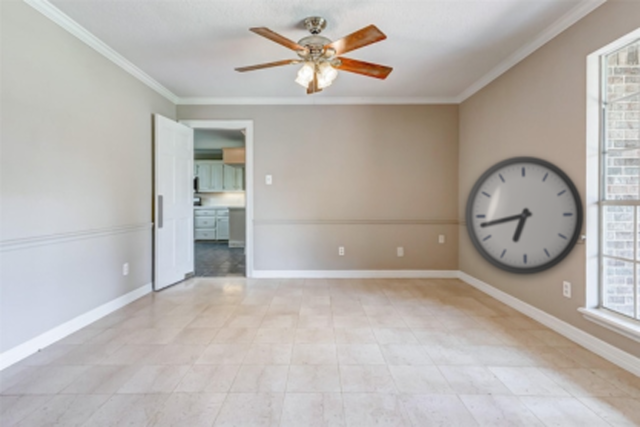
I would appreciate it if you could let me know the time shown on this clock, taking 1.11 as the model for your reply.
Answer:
6.43
